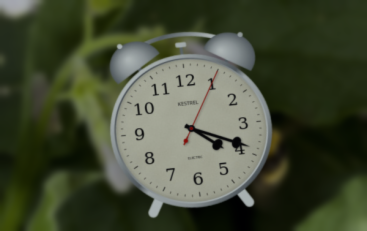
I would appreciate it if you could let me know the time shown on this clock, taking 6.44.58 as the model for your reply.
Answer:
4.19.05
